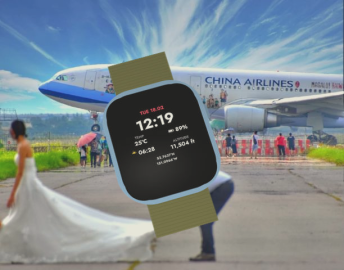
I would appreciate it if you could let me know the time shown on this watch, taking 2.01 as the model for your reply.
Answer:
12.19
